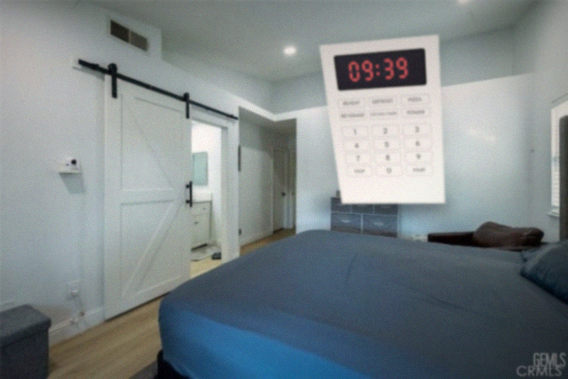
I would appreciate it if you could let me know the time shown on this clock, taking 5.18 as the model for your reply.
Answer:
9.39
